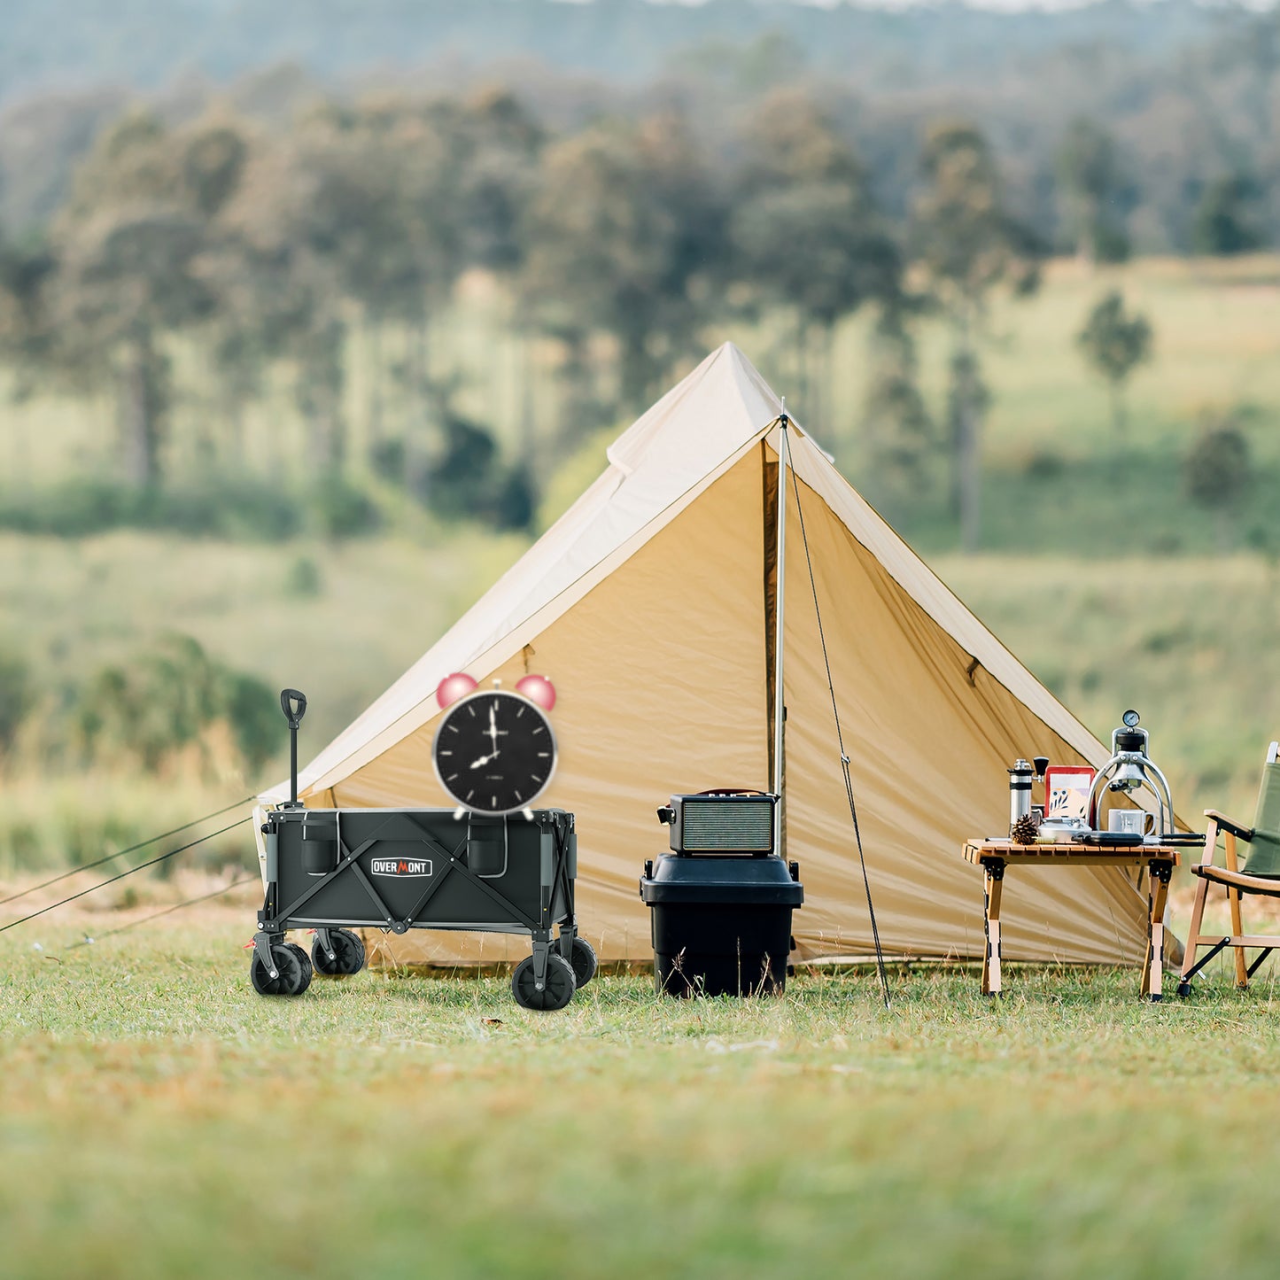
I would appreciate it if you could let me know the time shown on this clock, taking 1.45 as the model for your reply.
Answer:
7.59
